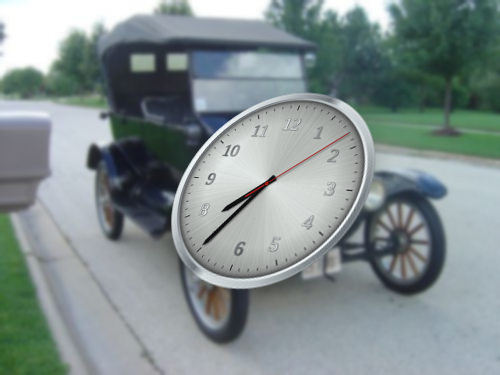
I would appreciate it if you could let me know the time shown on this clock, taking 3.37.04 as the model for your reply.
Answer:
7.35.08
